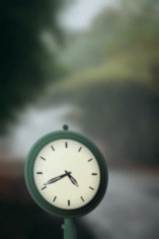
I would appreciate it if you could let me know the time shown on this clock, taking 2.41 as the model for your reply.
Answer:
4.41
